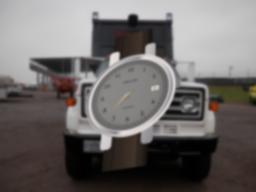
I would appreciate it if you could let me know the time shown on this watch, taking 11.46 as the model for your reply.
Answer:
7.38
